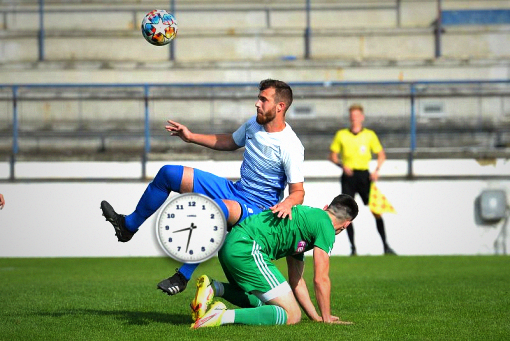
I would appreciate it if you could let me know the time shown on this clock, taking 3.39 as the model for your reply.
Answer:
8.32
